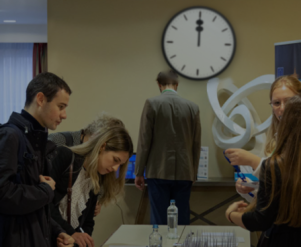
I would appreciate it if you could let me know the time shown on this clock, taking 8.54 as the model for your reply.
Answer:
12.00
